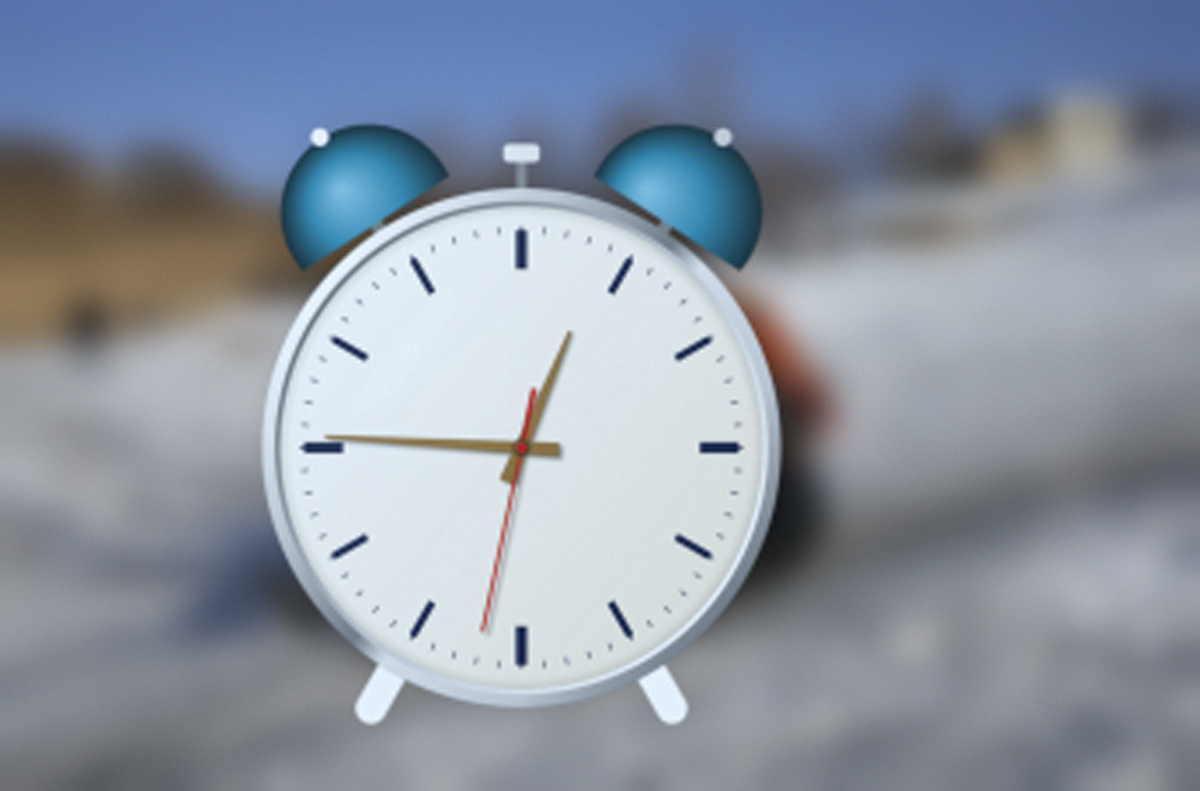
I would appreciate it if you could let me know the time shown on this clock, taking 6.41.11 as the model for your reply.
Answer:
12.45.32
